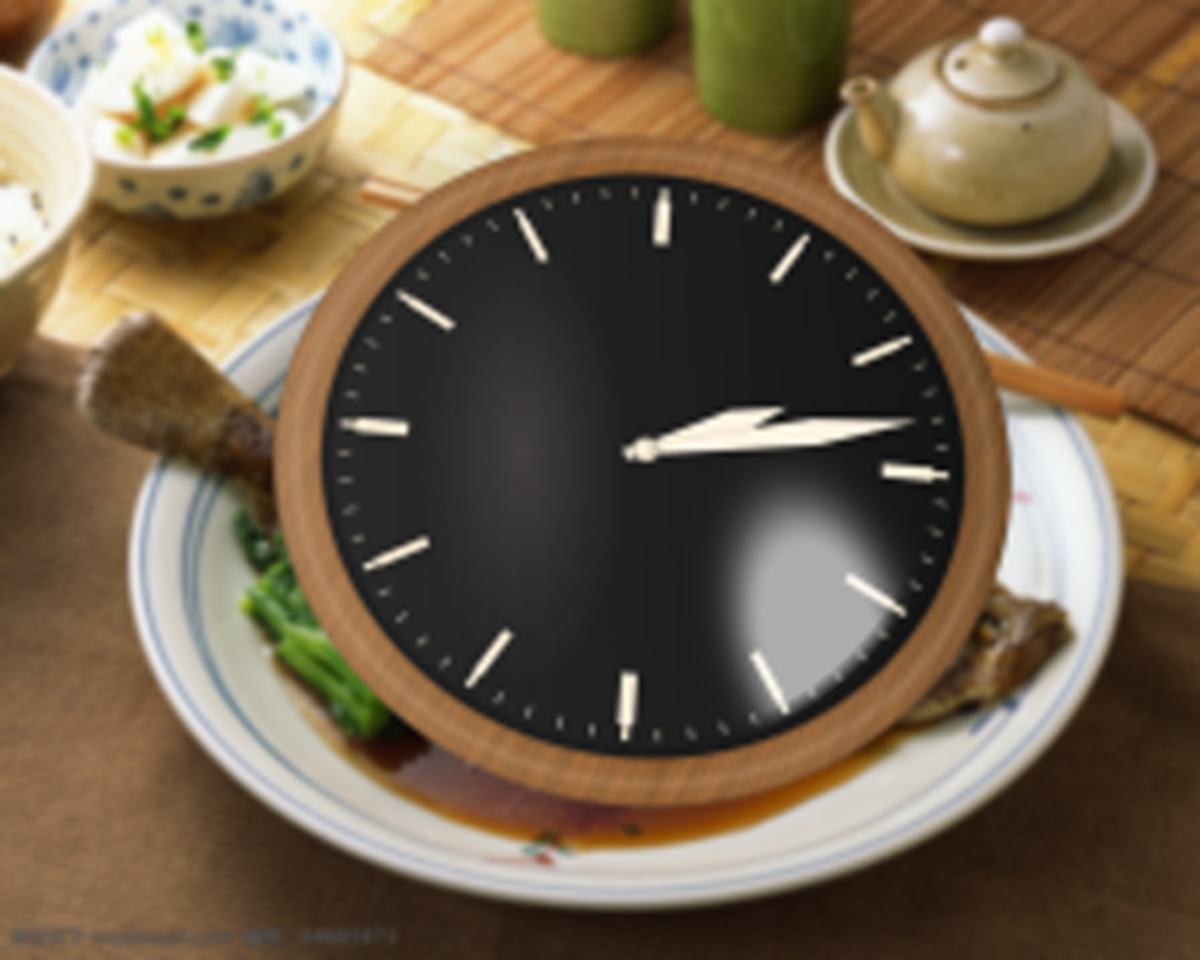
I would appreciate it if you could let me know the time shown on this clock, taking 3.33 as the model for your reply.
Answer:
2.13
